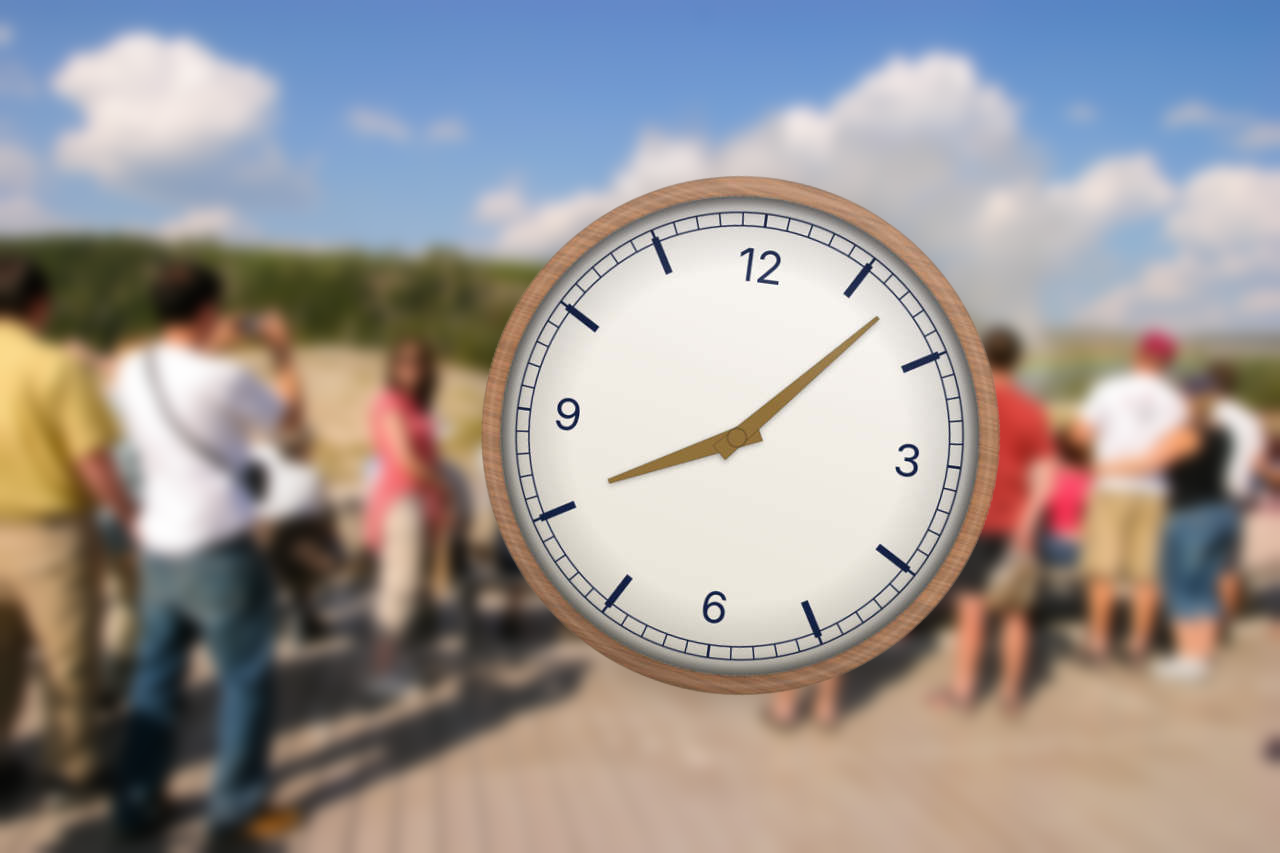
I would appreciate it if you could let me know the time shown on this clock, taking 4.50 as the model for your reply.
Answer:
8.07
